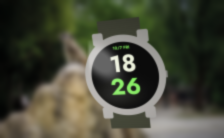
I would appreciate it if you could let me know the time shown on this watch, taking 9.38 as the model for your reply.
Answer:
18.26
